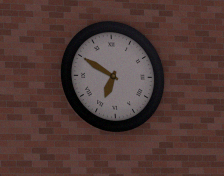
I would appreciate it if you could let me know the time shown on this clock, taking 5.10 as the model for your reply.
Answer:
6.50
